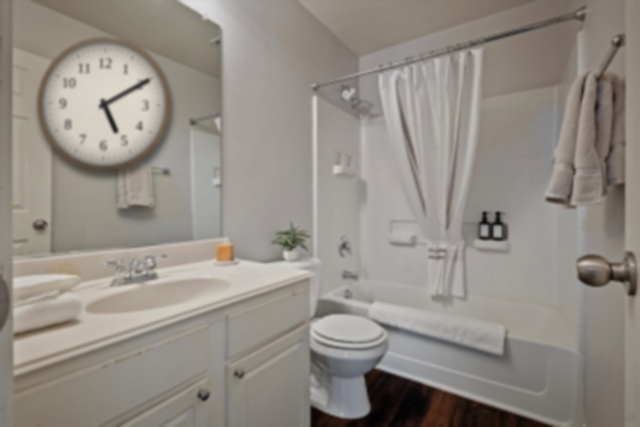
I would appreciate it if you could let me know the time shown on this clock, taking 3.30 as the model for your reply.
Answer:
5.10
